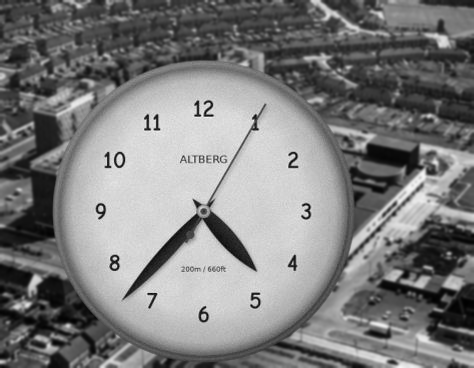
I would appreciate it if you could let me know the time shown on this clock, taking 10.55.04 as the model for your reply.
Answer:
4.37.05
